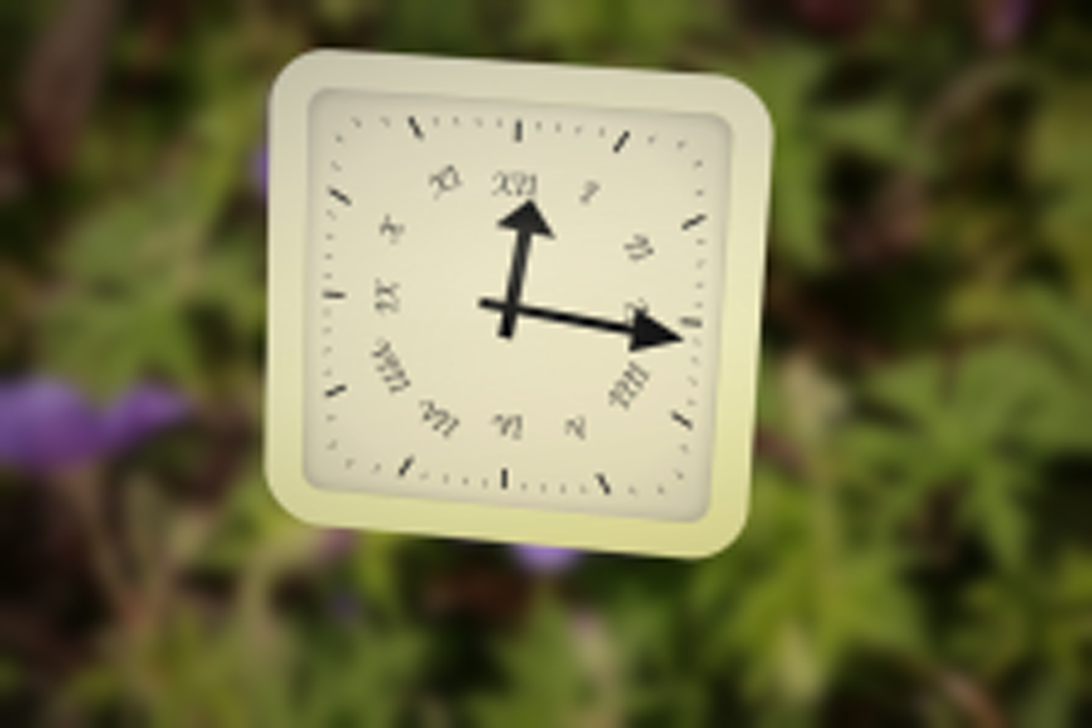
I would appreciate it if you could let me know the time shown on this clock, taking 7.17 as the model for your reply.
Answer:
12.16
